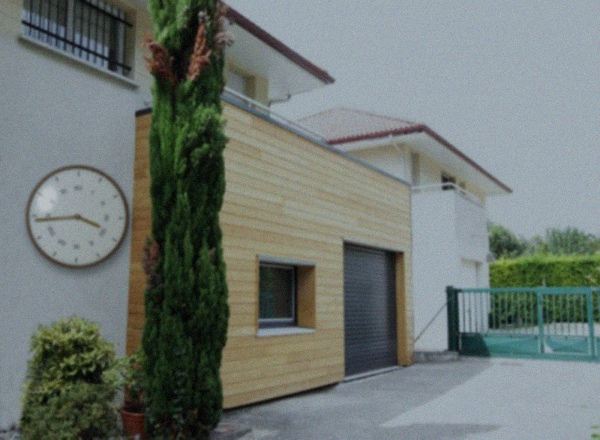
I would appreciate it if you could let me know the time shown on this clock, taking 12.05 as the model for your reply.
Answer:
3.44
